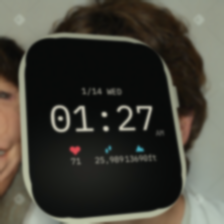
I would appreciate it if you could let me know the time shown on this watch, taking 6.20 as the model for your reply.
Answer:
1.27
